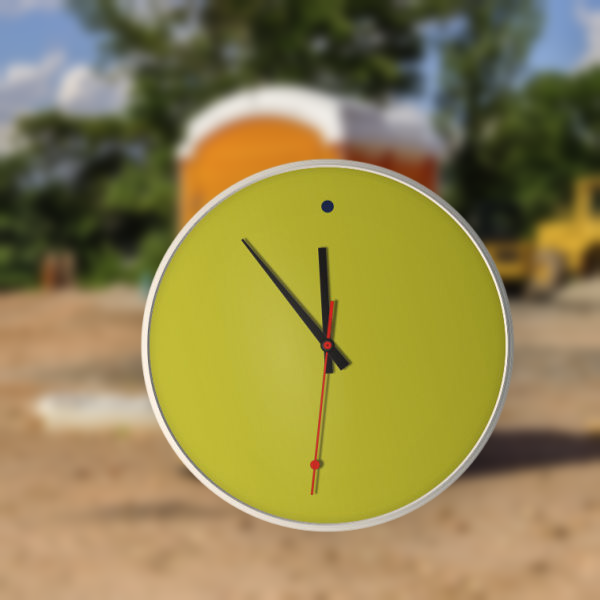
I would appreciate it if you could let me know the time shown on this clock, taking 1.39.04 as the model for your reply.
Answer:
11.53.31
